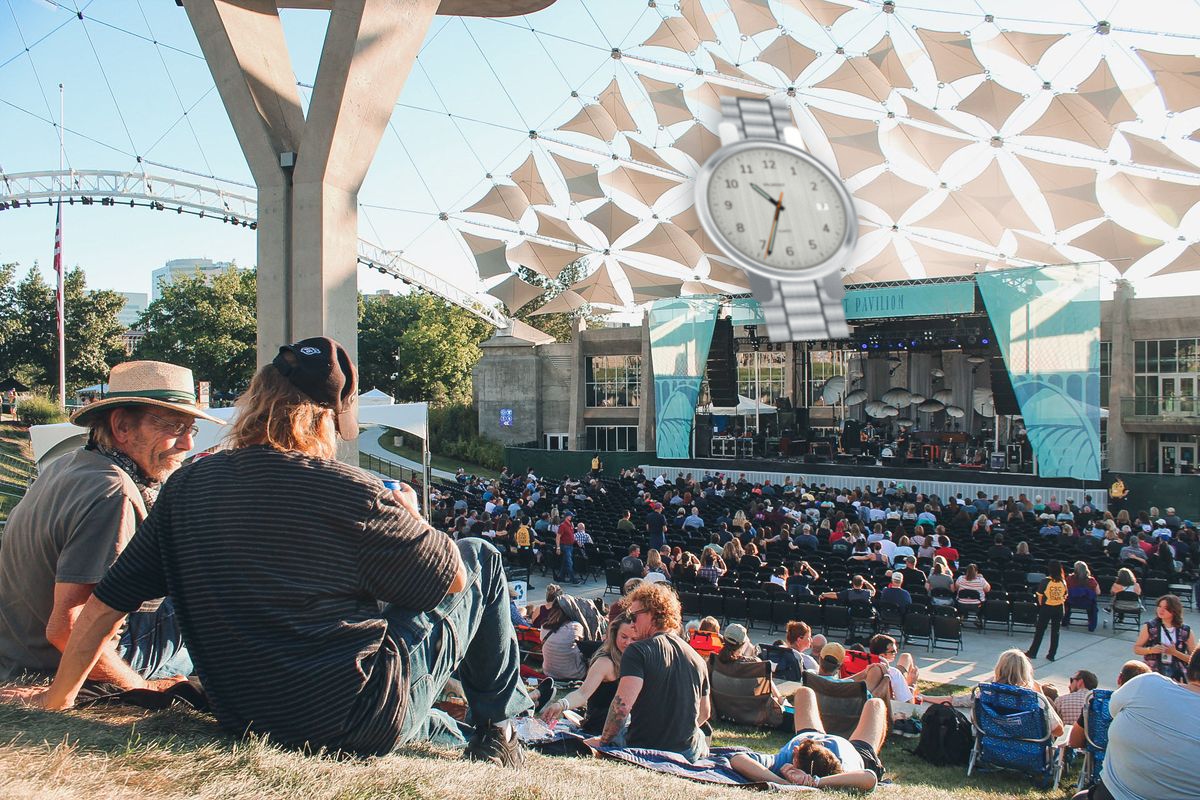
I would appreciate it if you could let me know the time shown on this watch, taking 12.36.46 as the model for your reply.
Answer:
10.33.34
